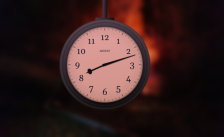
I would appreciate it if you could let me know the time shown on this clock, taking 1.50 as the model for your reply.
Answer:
8.12
